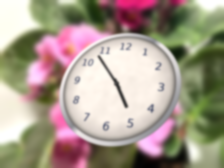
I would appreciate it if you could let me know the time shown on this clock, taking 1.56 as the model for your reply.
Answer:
4.53
